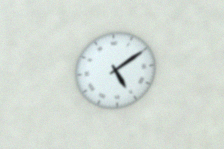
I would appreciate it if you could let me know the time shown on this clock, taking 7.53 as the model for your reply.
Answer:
5.10
